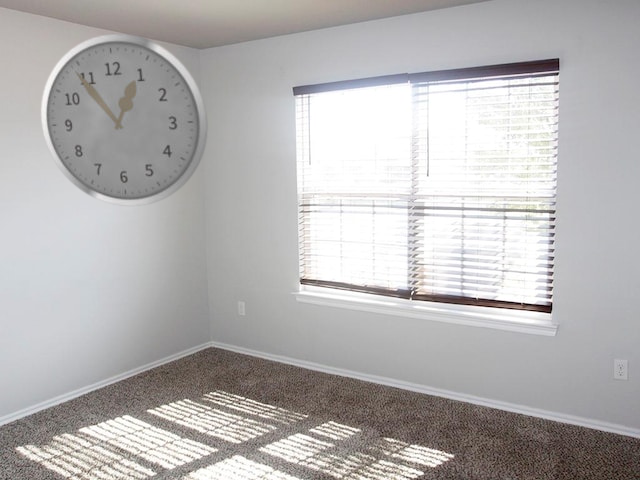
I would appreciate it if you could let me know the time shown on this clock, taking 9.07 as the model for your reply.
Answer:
12.54
